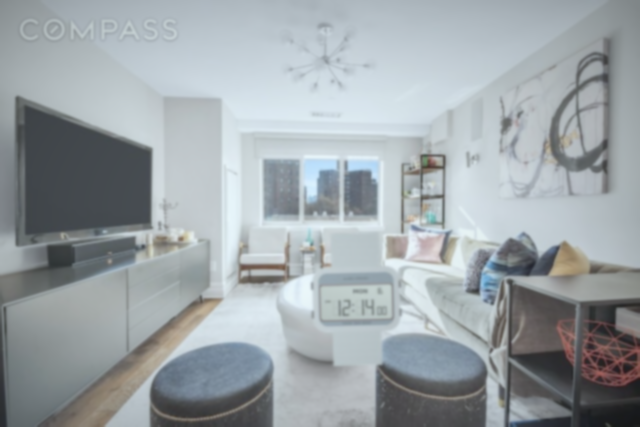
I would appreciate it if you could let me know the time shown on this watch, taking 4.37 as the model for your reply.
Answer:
12.14
